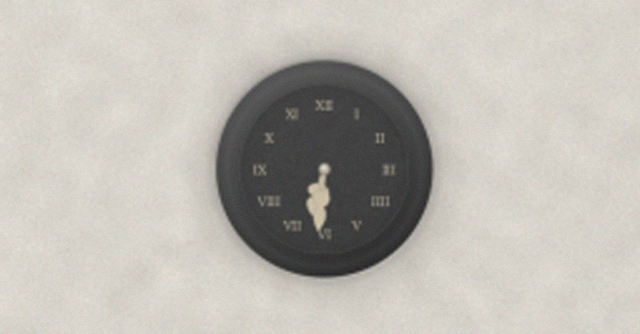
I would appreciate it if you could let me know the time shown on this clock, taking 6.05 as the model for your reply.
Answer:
6.31
